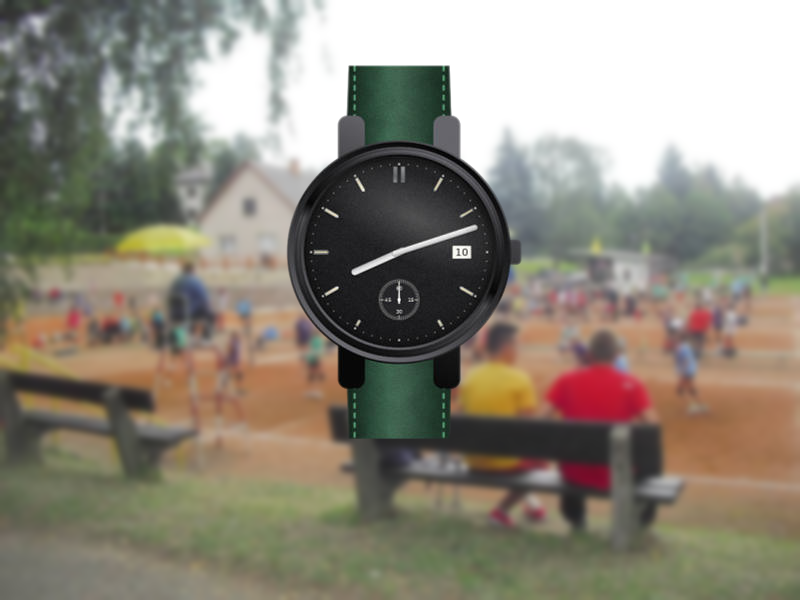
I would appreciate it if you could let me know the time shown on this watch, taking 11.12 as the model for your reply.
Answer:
8.12
